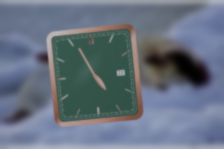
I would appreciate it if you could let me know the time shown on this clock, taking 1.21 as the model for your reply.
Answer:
4.56
